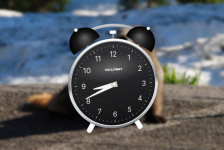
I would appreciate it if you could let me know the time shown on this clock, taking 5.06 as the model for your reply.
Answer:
8.41
